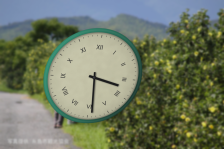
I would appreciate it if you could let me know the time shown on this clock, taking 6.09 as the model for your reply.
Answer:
3.29
